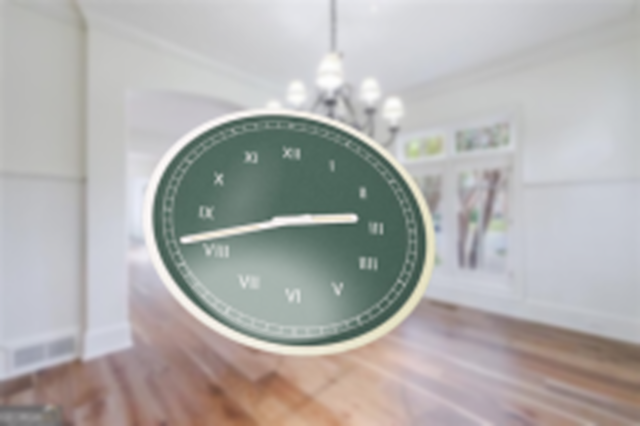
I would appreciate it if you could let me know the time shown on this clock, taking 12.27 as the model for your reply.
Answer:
2.42
